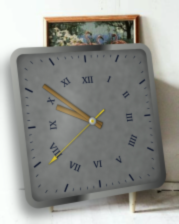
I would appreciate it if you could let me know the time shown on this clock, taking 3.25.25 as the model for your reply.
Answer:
9.51.39
